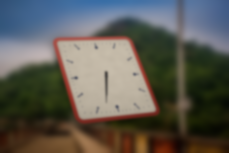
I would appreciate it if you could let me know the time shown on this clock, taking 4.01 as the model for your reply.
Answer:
6.33
